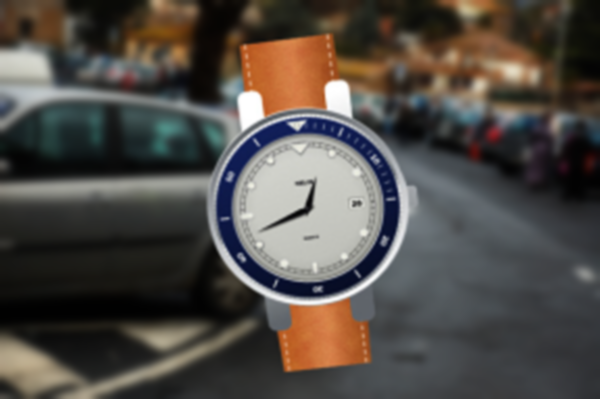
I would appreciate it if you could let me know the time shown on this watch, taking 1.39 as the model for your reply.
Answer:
12.42
